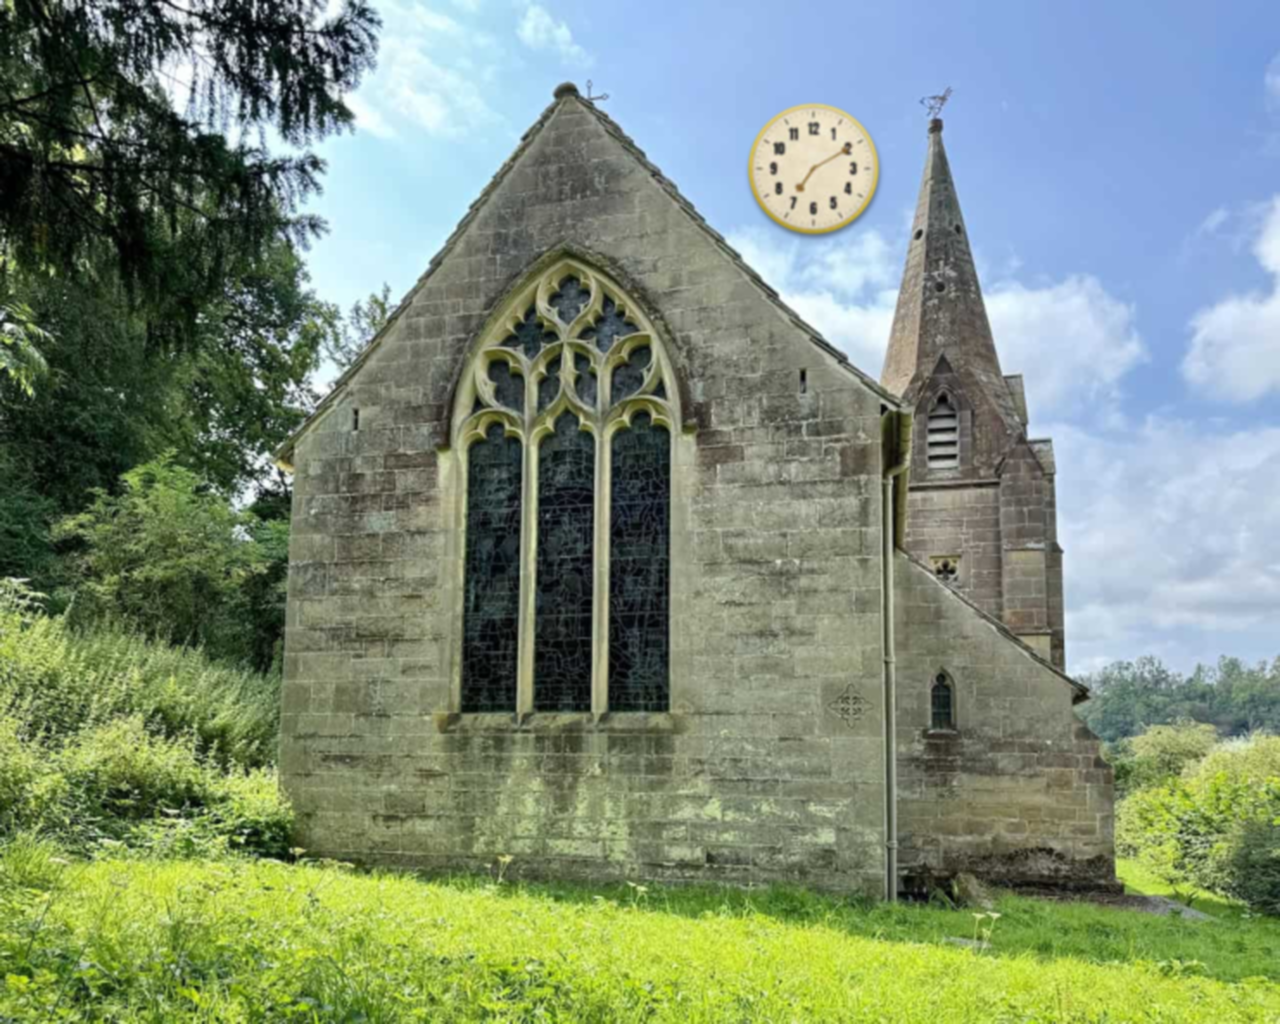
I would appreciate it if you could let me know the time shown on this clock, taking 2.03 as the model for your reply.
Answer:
7.10
